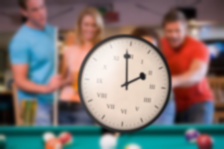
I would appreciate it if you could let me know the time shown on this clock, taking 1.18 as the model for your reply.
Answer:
1.59
